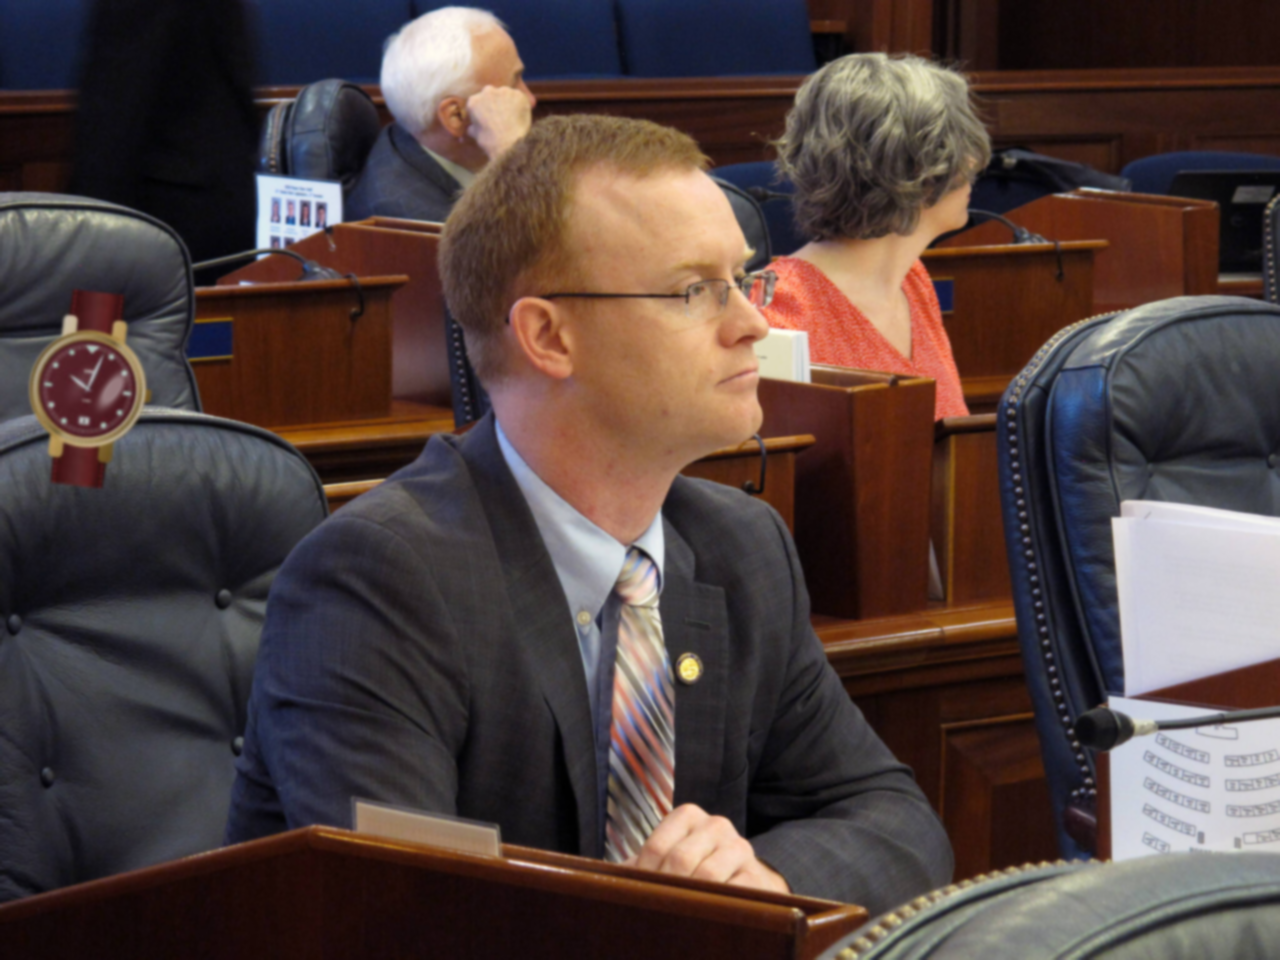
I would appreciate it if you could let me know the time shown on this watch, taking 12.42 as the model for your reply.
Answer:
10.03
